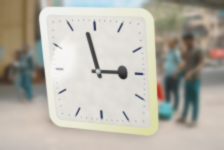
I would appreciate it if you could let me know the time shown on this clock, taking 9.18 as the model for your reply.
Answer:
2.58
